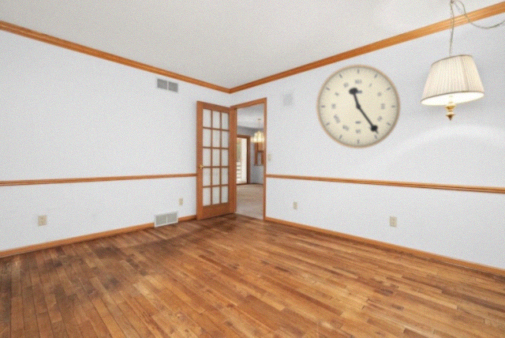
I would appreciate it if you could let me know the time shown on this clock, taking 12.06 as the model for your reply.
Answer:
11.24
